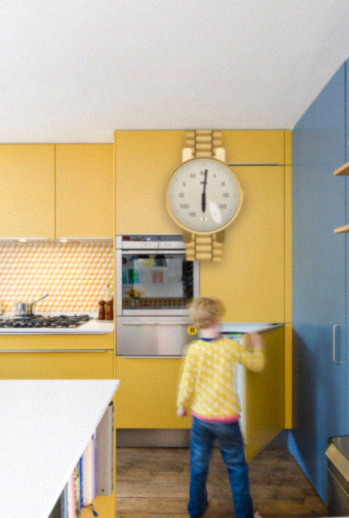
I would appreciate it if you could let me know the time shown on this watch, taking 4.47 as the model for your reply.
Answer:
6.01
